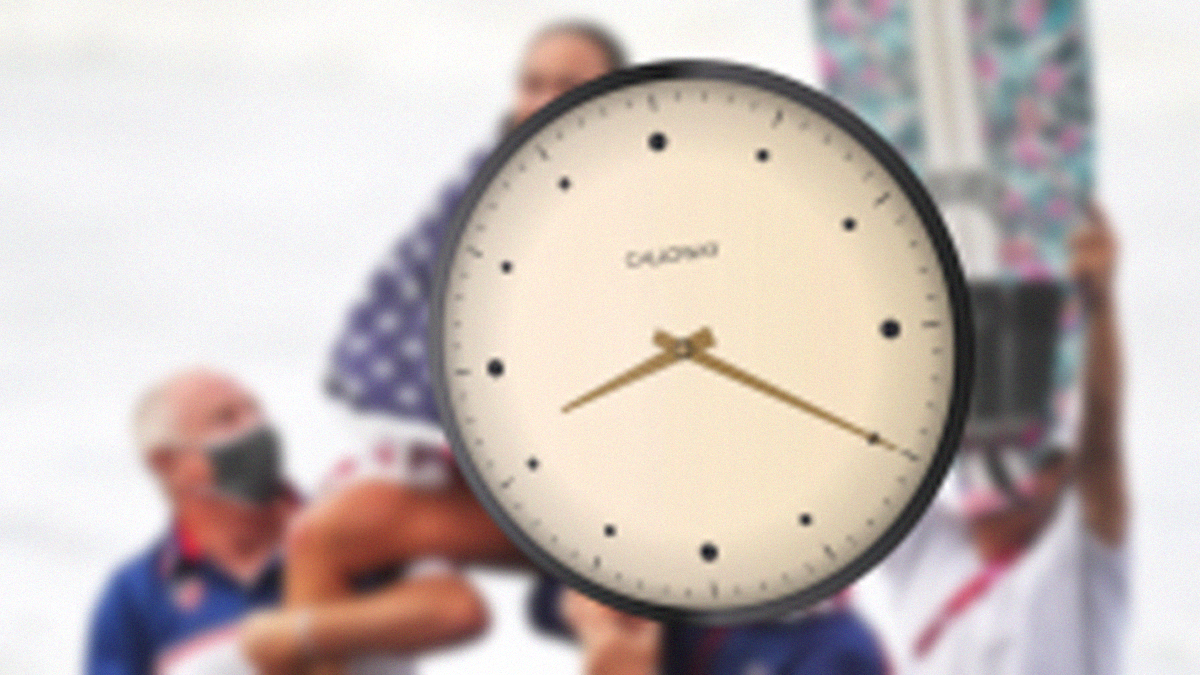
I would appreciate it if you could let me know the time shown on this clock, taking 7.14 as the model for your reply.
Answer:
8.20
